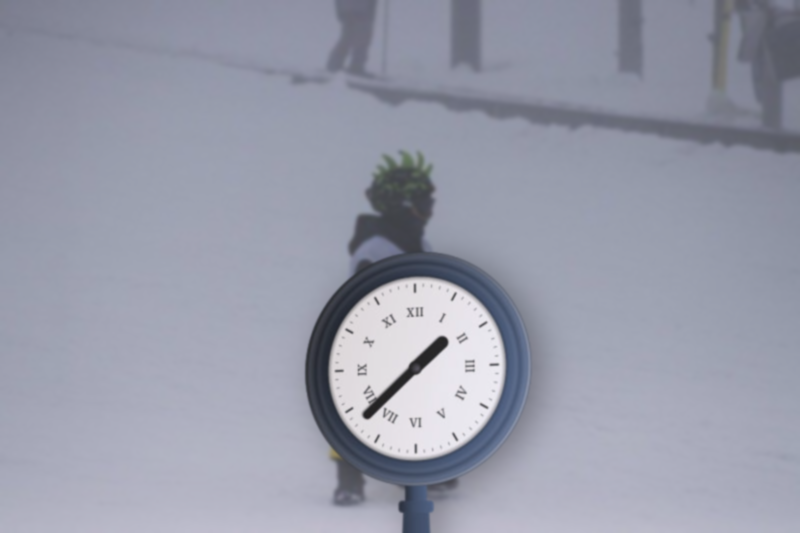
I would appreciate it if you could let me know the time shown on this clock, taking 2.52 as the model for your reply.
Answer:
1.38
